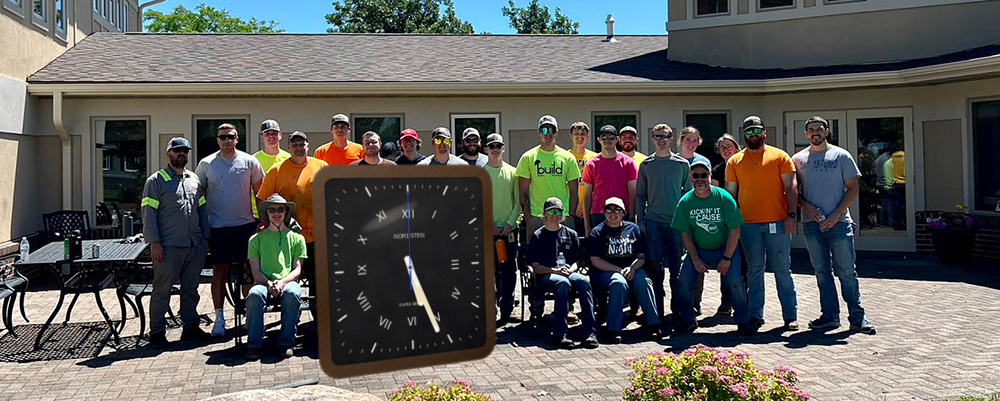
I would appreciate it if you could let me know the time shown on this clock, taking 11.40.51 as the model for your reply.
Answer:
5.26.00
